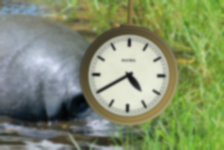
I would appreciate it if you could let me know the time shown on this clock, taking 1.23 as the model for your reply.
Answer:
4.40
